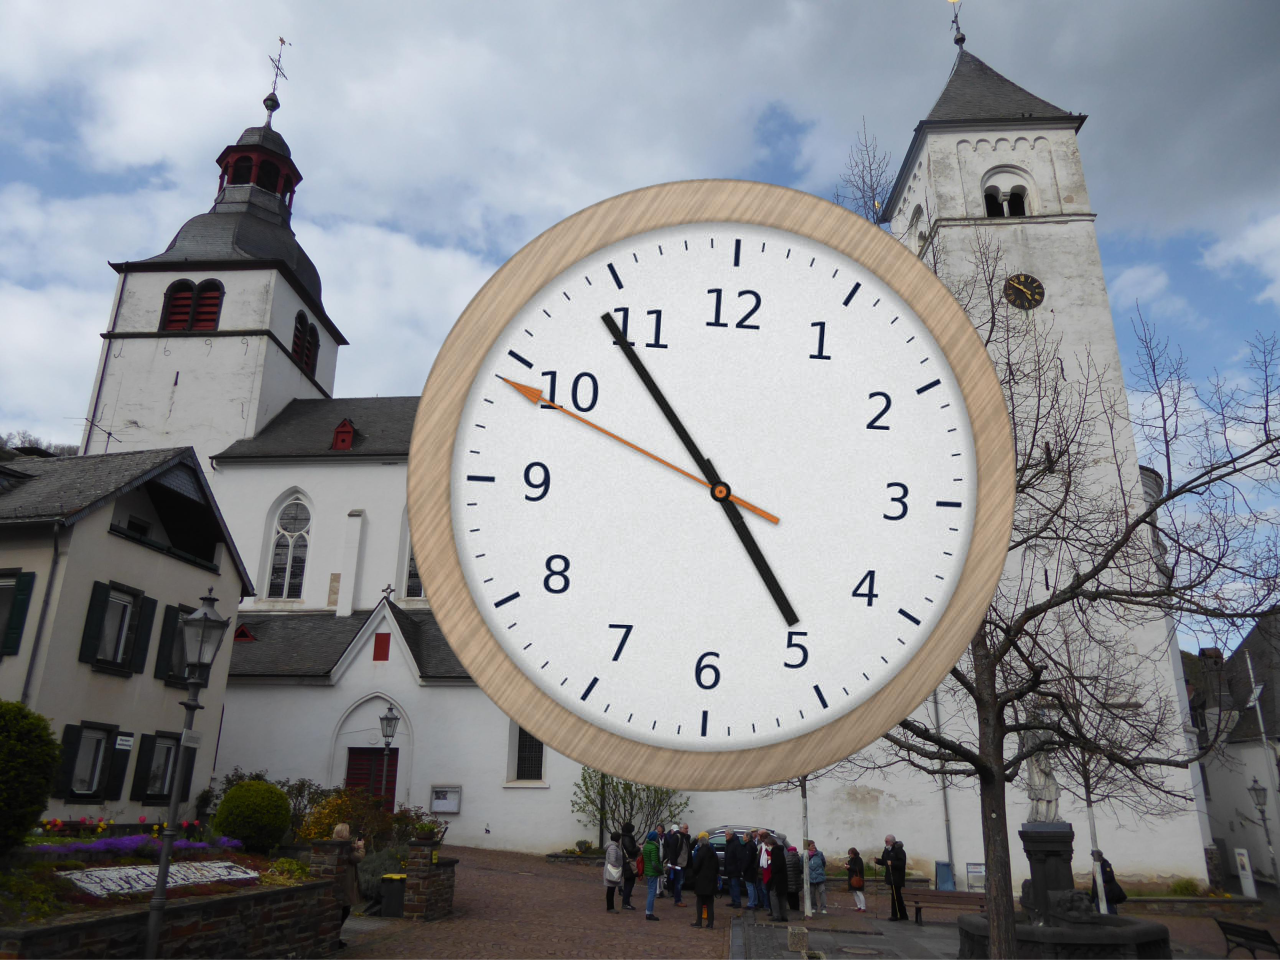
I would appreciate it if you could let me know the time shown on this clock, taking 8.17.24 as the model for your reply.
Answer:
4.53.49
